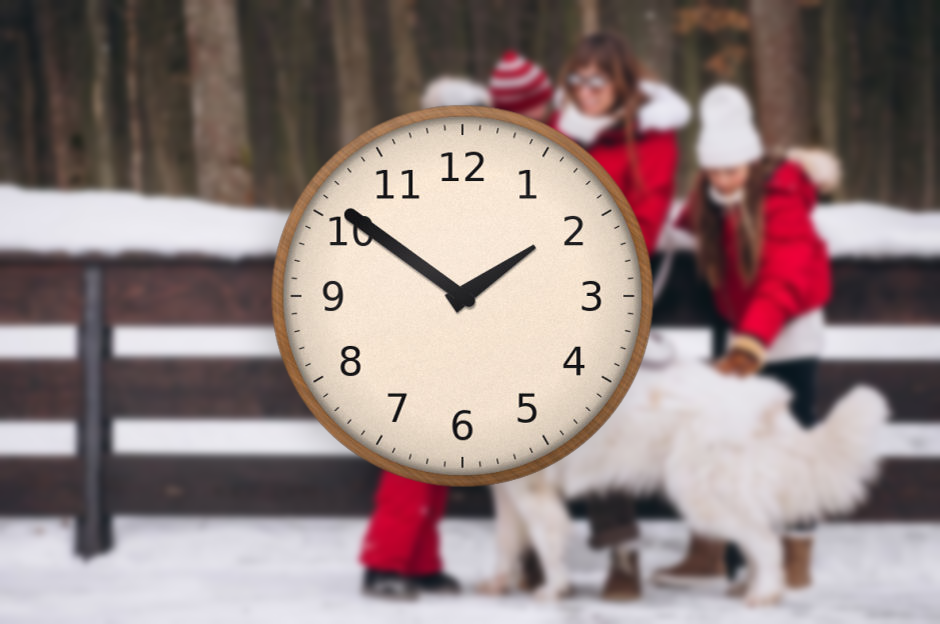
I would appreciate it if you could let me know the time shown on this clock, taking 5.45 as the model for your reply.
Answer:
1.51
